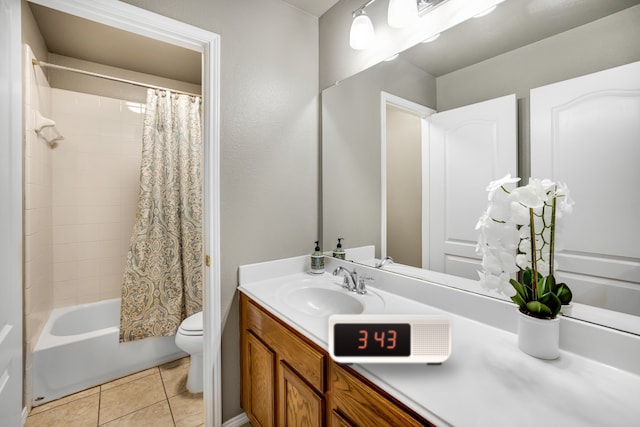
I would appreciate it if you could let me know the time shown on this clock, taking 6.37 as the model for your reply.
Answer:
3.43
